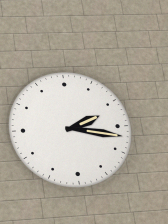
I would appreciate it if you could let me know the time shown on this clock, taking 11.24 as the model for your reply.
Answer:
2.17
